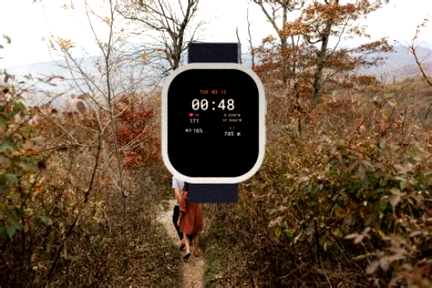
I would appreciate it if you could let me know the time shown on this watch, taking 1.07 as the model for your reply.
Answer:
0.48
